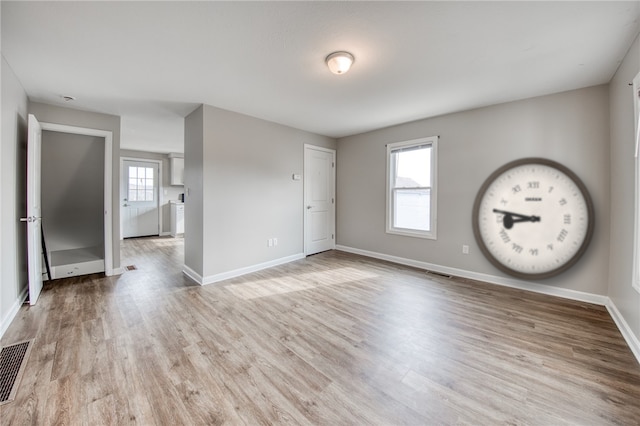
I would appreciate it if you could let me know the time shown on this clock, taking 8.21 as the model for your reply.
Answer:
8.47
